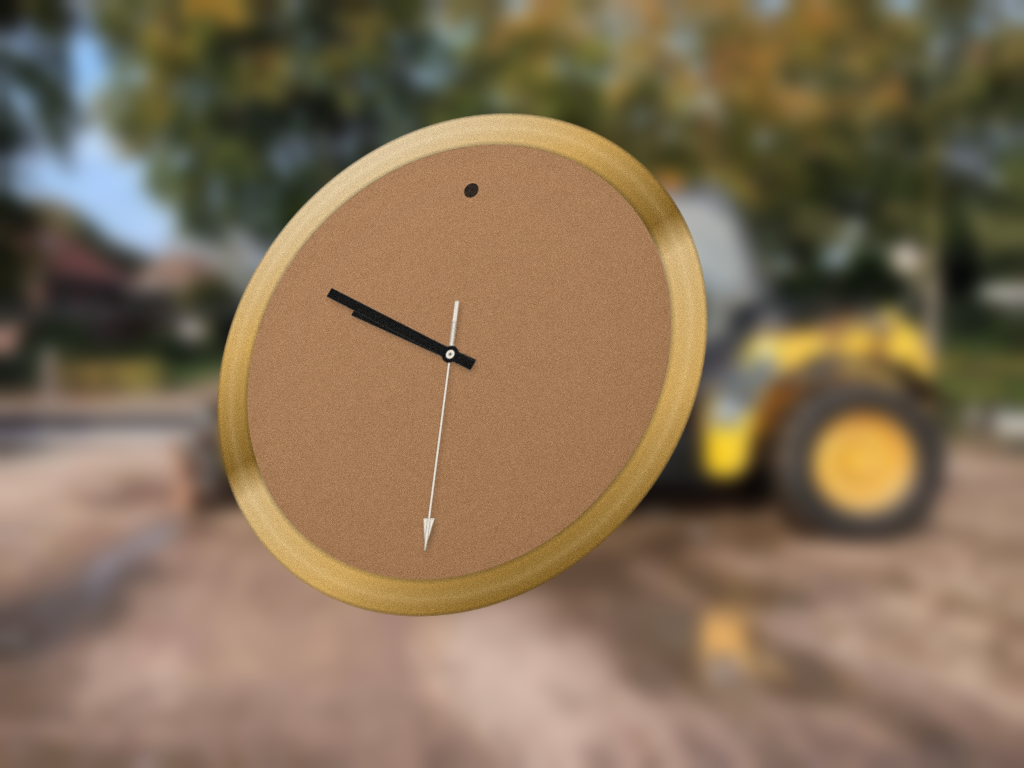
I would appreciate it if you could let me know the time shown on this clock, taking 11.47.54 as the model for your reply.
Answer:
9.49.30
